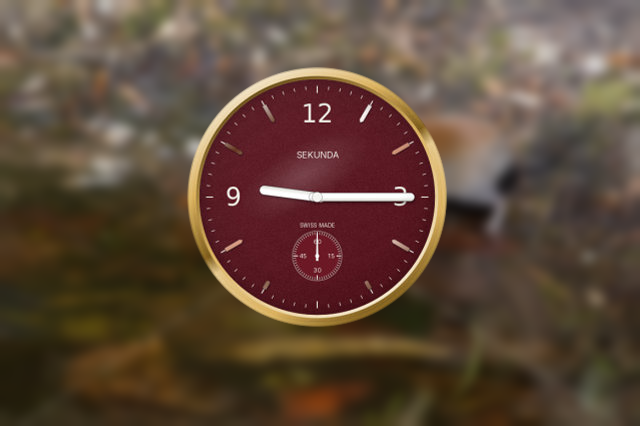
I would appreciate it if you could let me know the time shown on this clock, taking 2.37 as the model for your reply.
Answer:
9.15
